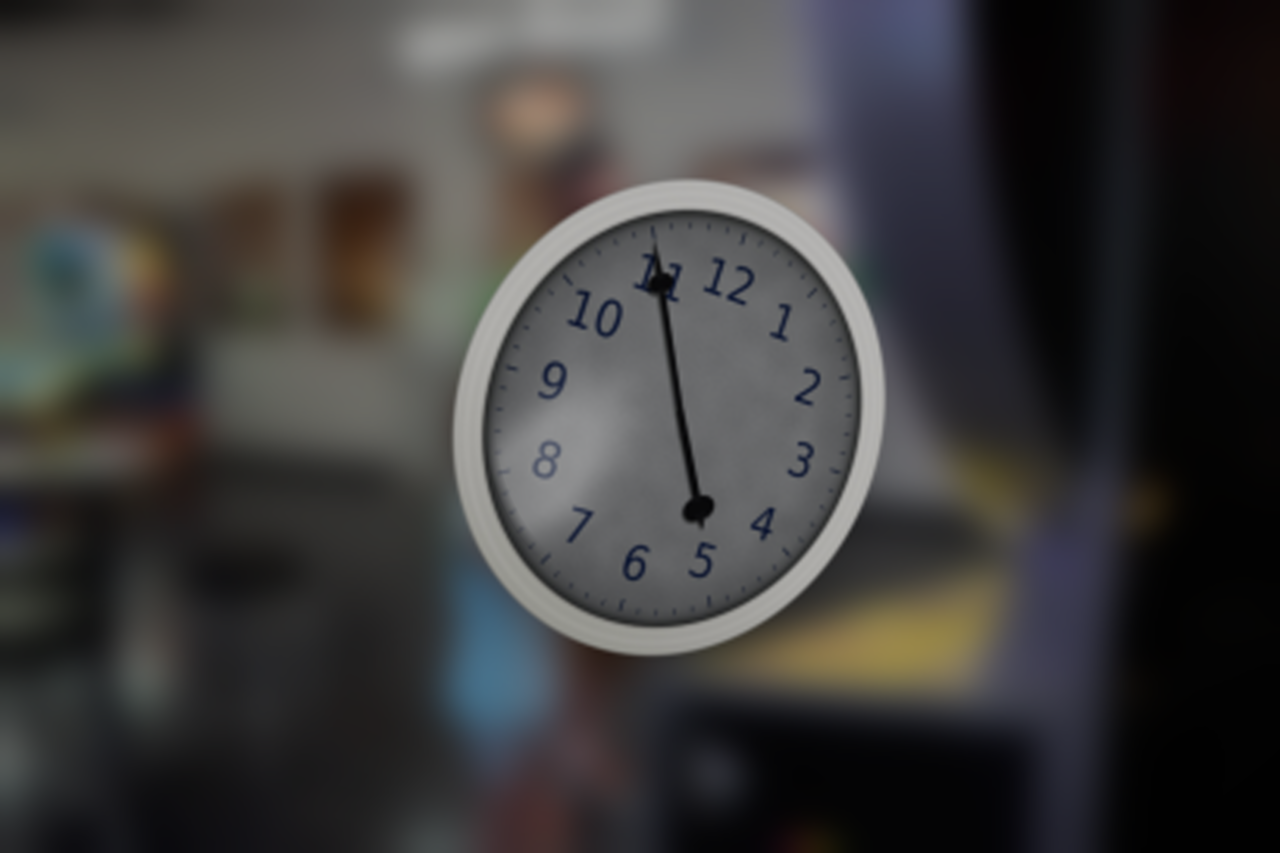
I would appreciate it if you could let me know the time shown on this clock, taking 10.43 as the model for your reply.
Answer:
4.55
